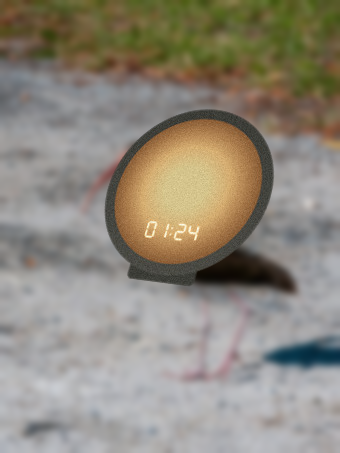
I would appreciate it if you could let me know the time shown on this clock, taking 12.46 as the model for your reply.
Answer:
1.24
